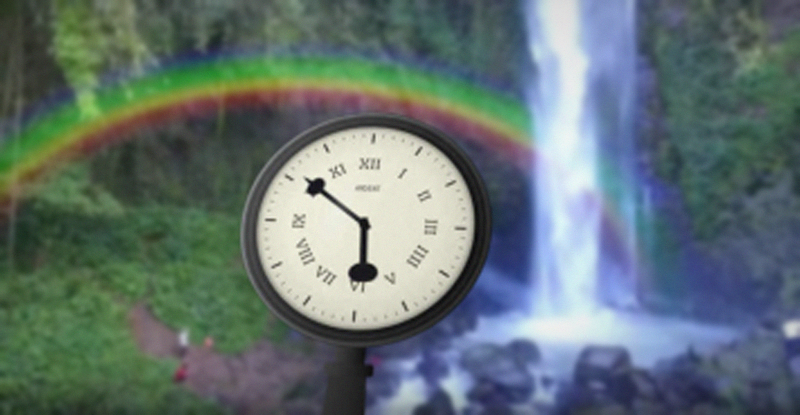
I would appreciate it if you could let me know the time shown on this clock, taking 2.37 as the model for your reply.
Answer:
5.51
